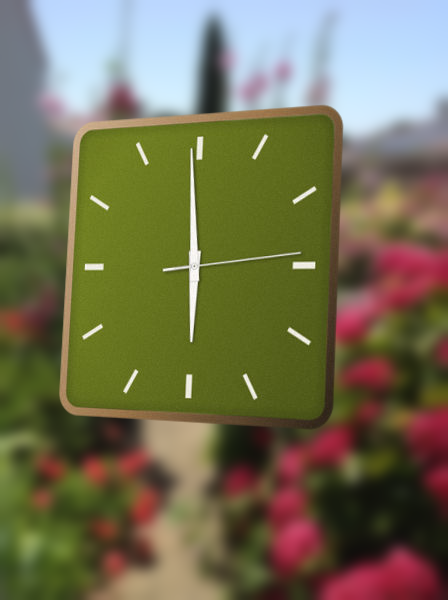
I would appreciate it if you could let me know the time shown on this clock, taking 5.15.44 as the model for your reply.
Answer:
5.59.14
